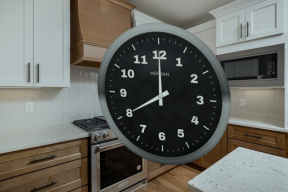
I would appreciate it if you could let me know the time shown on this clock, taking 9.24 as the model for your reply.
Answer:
8.00
